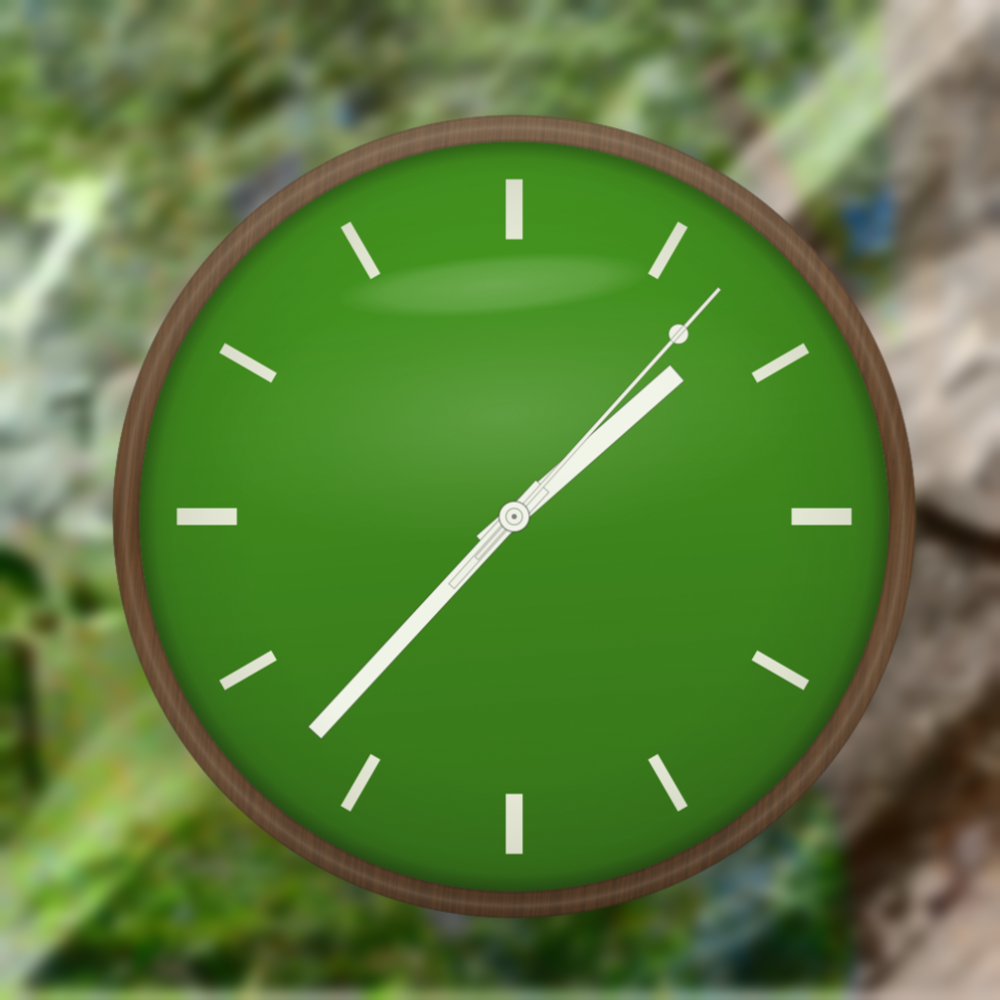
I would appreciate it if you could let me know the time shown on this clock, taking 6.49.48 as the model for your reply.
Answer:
1.37.07
